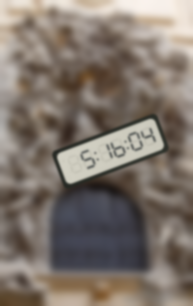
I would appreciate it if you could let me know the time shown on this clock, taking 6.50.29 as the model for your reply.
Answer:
5.16.04
